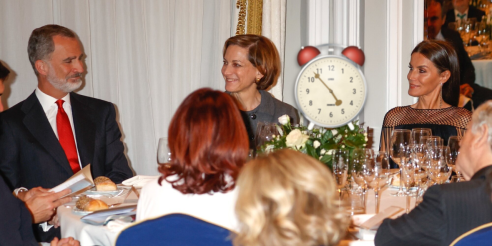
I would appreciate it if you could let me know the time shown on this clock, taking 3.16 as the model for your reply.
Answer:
4.53
